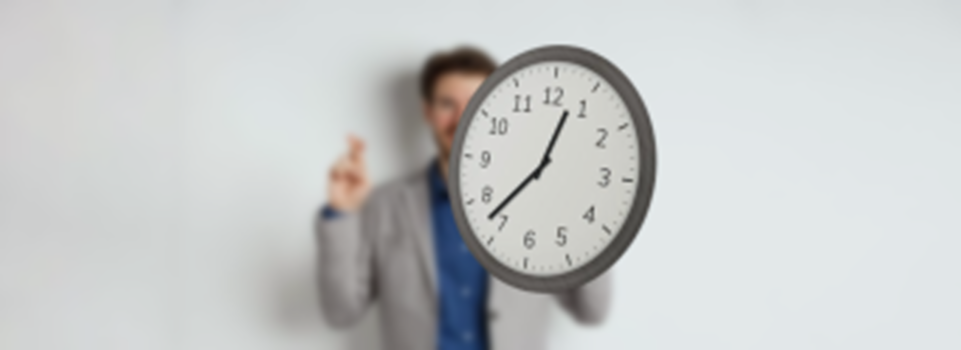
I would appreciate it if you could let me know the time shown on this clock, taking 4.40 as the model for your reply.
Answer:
12.37
